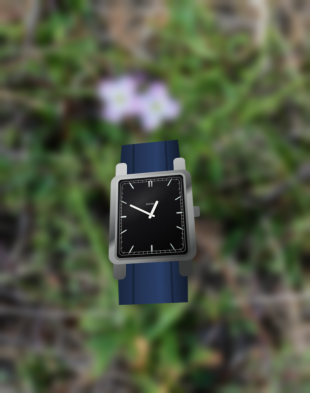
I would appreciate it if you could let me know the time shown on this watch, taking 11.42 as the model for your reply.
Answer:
12.50
